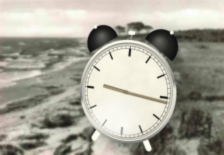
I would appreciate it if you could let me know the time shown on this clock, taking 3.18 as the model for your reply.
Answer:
9.16
